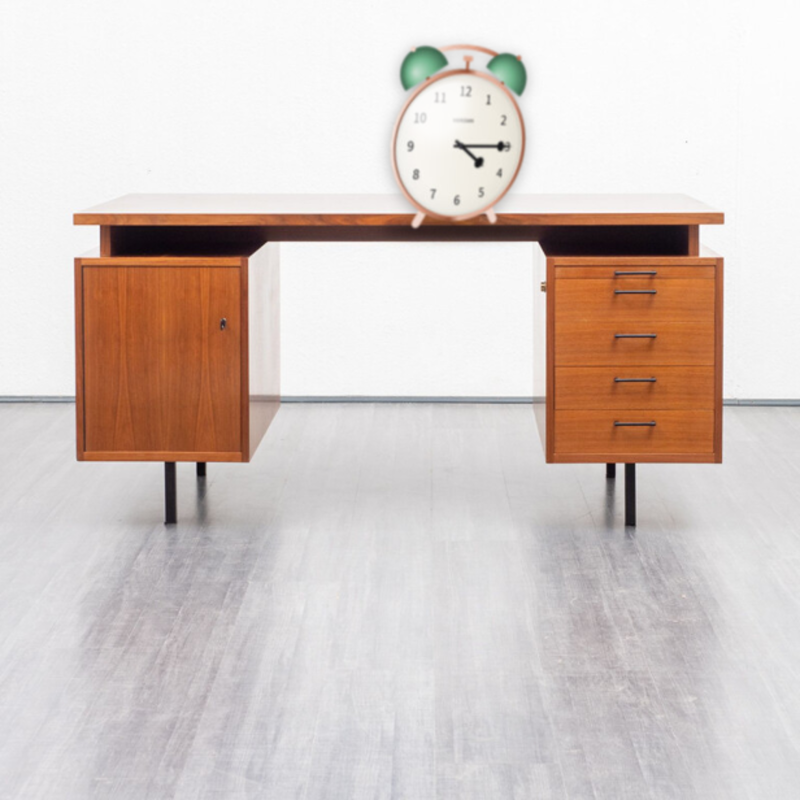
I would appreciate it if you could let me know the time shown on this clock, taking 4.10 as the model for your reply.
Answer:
4.15
